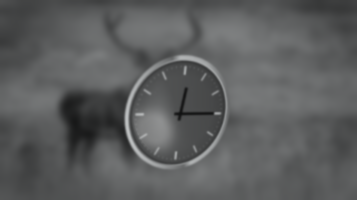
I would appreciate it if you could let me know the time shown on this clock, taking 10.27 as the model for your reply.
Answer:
12.15
